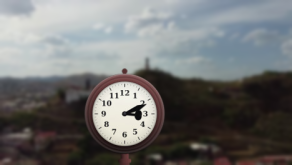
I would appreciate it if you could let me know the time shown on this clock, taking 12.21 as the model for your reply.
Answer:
3.11
